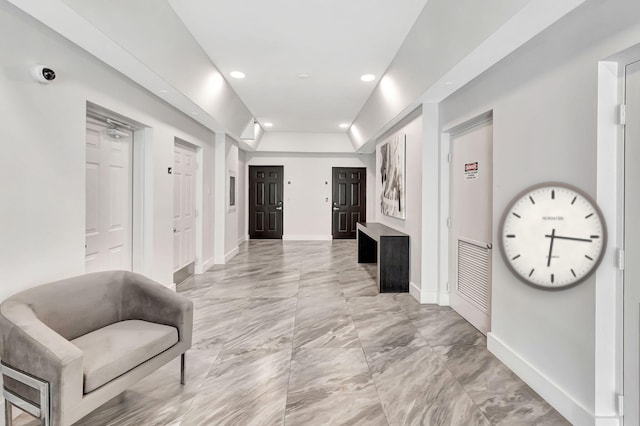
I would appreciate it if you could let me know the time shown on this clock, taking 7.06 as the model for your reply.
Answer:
6.16
